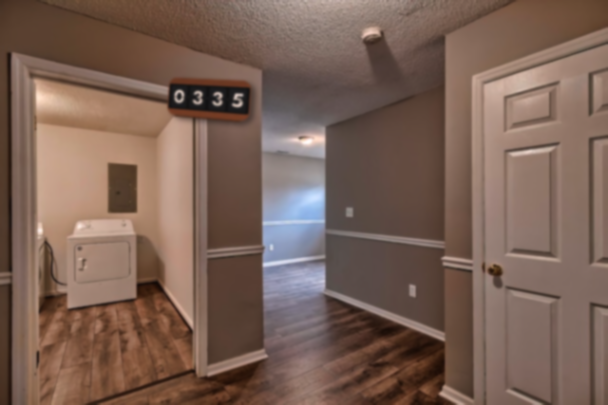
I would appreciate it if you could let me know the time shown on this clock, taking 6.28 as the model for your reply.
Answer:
3.35
